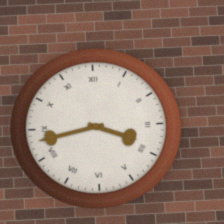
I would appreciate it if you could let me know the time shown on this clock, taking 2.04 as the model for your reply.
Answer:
3.43
